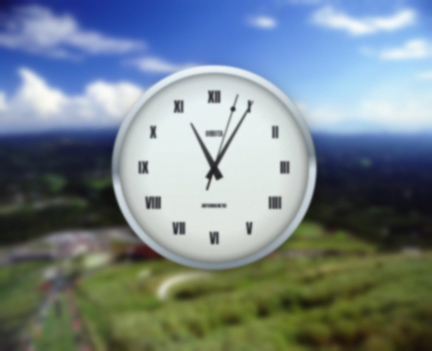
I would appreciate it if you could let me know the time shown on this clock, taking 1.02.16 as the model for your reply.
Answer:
11.05.03
